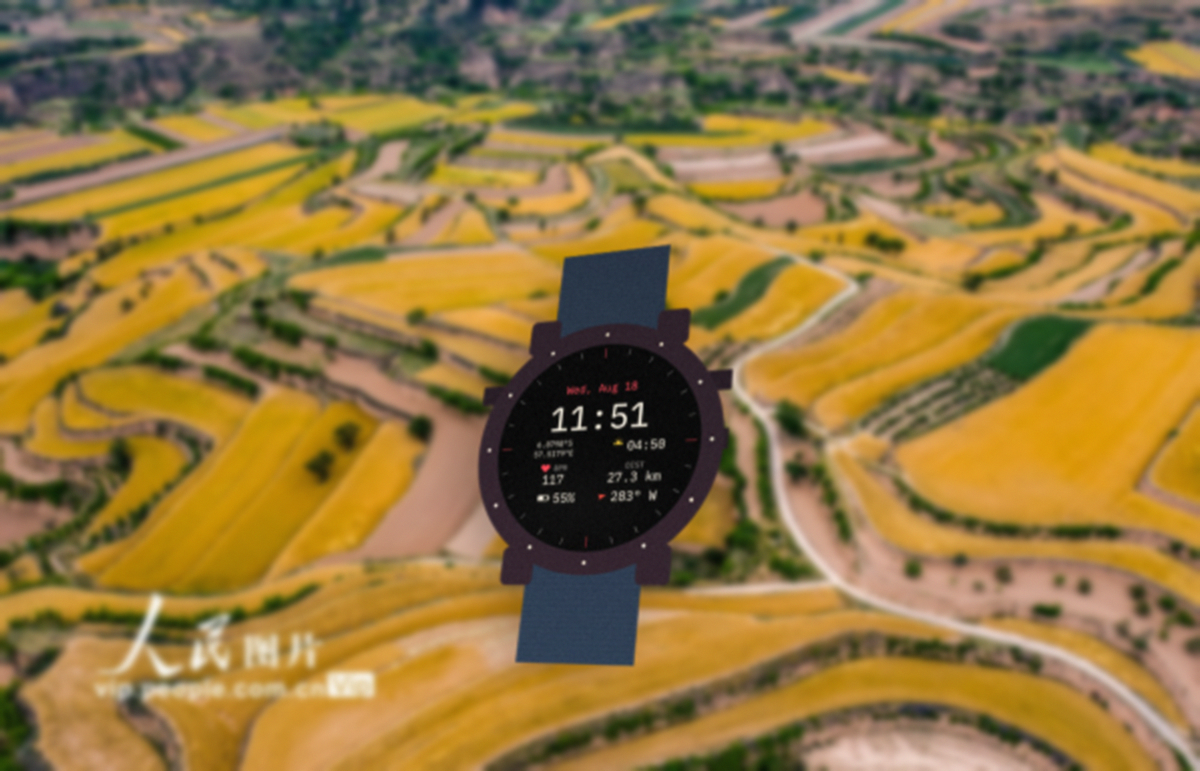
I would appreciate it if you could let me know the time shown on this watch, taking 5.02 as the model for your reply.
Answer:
11.51
